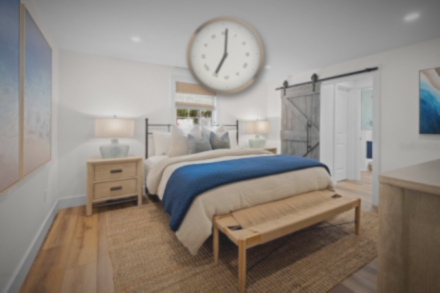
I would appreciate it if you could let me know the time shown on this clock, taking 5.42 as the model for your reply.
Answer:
7.01
